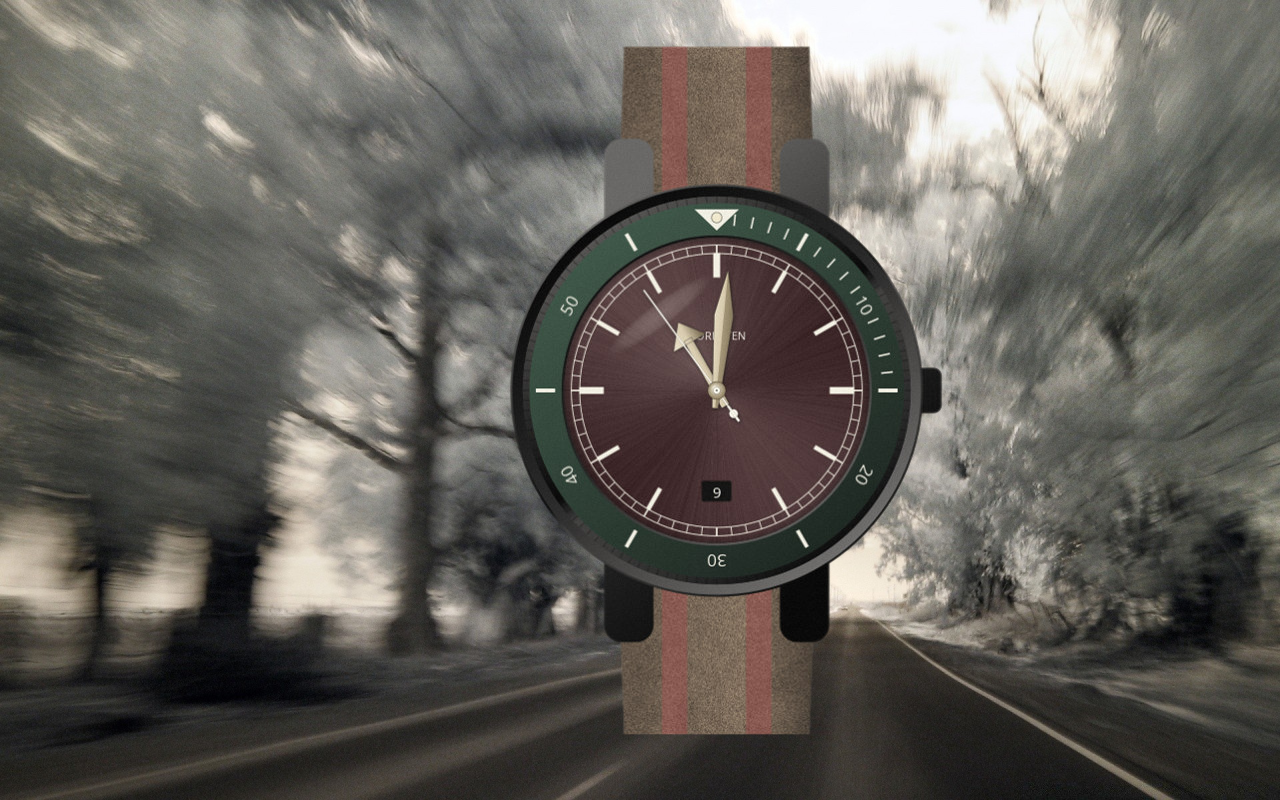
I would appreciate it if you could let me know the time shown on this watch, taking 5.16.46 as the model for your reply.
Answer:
11.00.54
